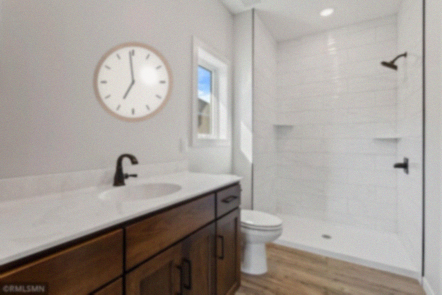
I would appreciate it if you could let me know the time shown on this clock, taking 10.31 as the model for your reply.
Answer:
6.59
